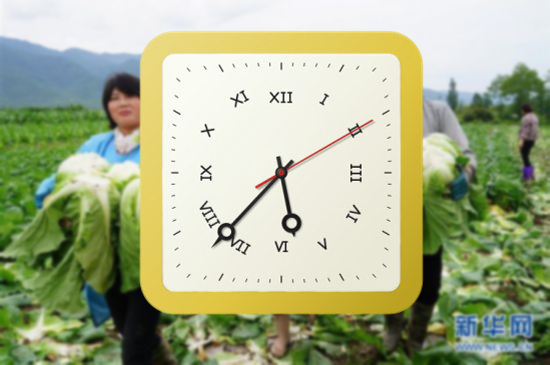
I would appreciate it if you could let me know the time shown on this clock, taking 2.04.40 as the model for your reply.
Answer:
5.37.10
